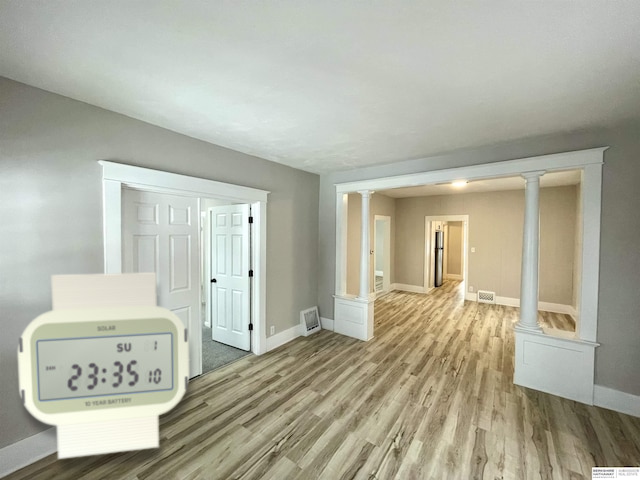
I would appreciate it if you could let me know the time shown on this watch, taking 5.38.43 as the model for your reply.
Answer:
23.35.10
